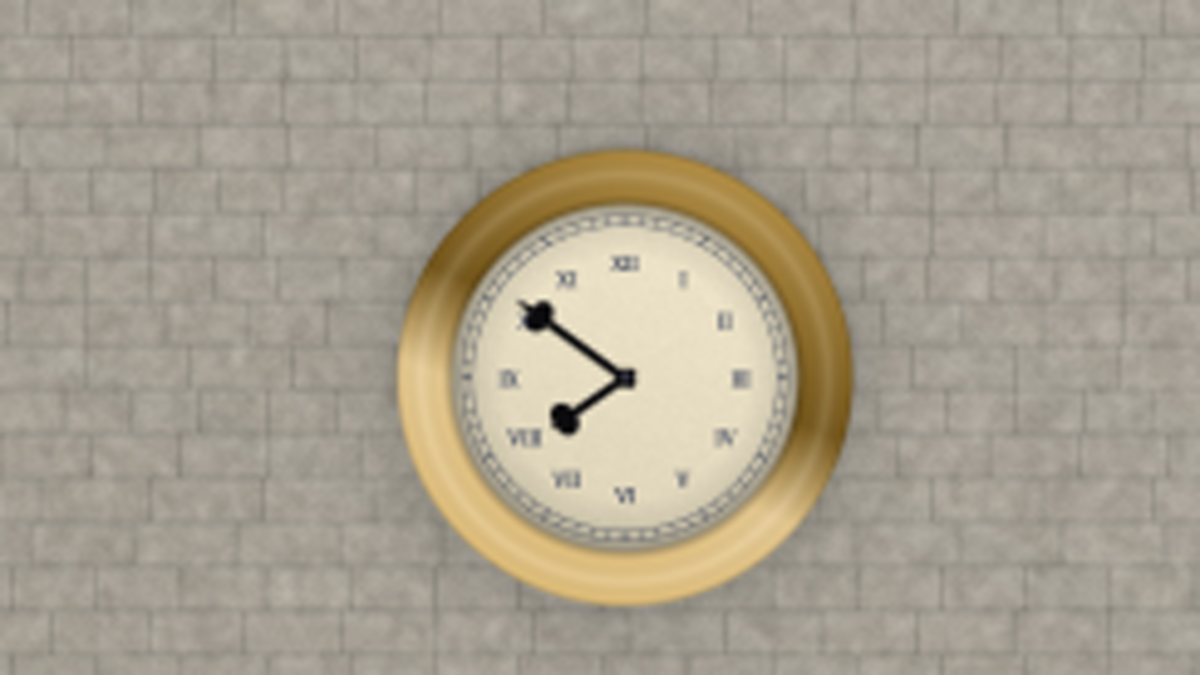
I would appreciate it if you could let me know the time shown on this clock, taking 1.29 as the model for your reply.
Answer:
7.51
